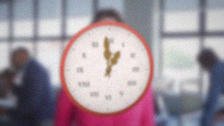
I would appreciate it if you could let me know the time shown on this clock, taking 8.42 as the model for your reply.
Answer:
12.59
